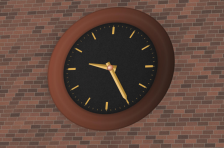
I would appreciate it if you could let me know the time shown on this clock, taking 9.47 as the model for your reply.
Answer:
9.25
